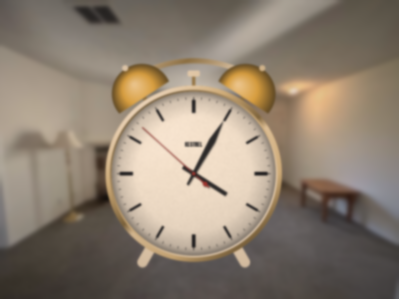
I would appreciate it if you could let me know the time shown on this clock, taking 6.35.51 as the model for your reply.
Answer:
4.04.52
